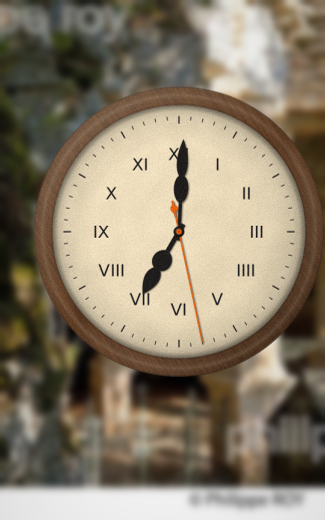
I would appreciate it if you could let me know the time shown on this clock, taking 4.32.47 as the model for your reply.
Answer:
7.00.28
